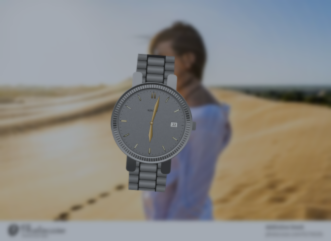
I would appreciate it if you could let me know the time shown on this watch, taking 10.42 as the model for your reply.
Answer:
6.02
